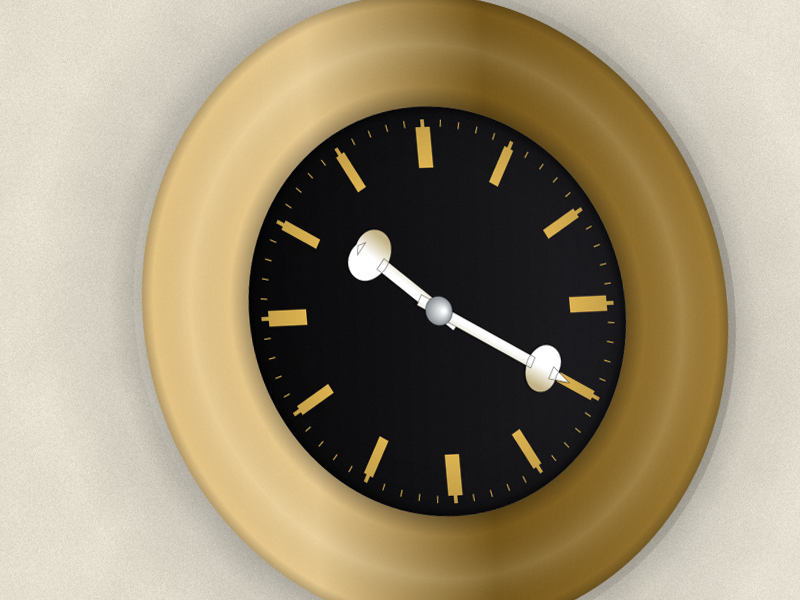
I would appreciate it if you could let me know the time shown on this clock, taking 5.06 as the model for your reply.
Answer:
10.20
